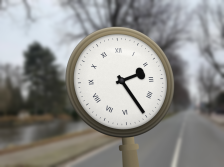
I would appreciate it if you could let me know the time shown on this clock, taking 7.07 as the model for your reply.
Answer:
2.25
